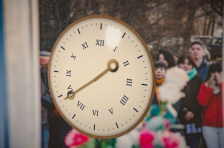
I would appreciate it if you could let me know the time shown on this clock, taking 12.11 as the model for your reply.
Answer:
1.39
